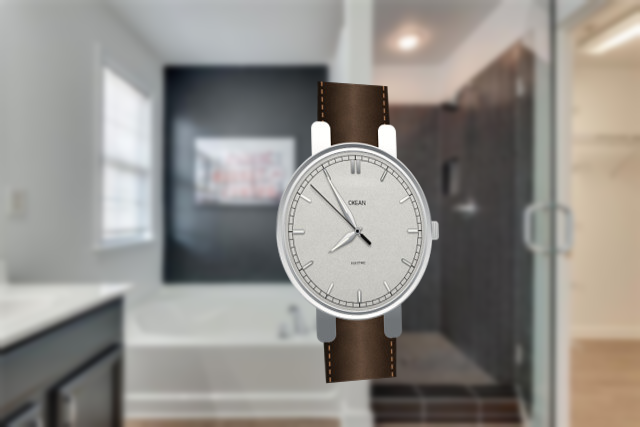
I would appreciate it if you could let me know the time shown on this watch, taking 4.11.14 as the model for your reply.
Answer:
7.54.52
